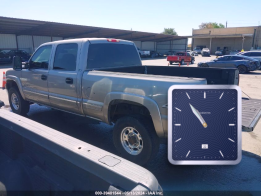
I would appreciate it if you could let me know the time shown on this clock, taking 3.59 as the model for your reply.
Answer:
10.54
